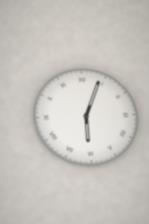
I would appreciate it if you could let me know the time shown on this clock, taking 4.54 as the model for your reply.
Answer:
6.04
